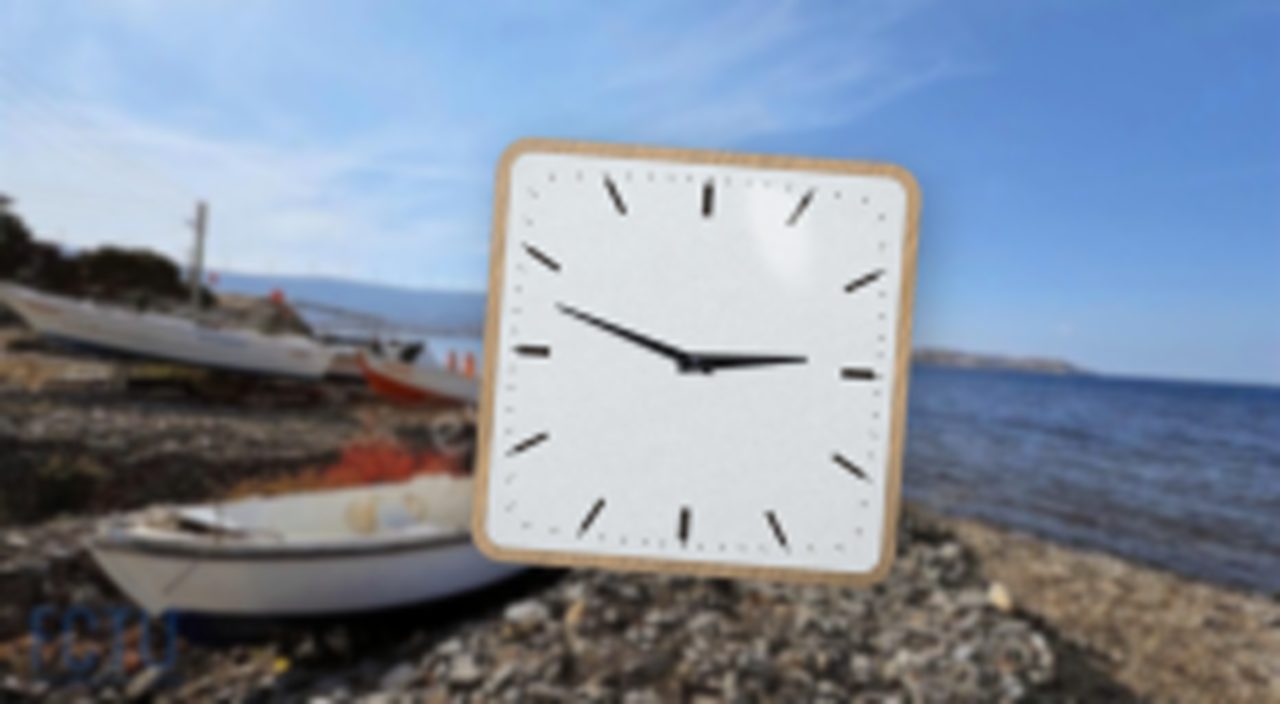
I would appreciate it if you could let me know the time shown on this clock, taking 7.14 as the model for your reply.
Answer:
2.48
